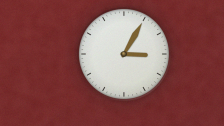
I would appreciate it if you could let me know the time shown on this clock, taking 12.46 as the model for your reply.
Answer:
3.05
